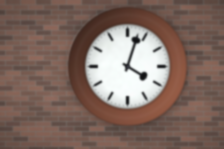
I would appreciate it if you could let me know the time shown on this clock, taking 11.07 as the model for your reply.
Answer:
4.03
